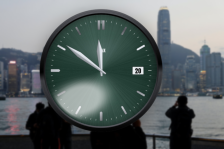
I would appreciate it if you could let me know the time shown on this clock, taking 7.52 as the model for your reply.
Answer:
11.51
